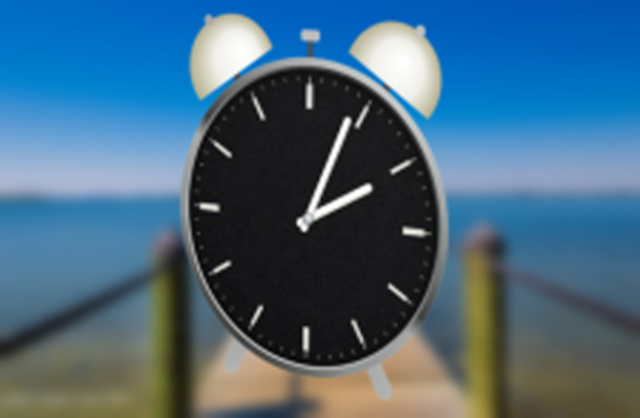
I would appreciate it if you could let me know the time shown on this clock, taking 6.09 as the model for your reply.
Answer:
2.04
